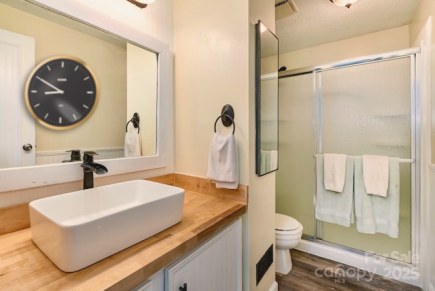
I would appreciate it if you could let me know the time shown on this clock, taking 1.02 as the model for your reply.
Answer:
8.50
